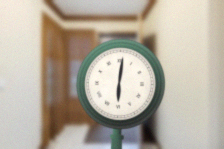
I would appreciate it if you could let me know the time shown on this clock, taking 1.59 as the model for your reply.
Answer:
6.01
